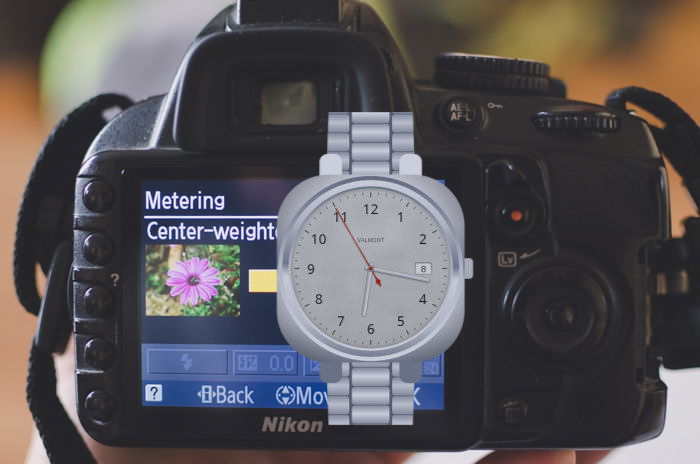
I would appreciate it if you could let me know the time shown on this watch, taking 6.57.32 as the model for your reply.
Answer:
6.16.55
